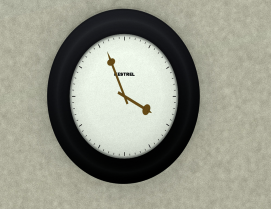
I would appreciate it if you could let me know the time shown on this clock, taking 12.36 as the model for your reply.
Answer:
3.56
